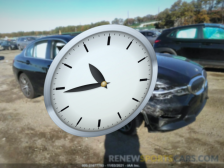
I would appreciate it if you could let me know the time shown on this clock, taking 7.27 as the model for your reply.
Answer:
10.44
